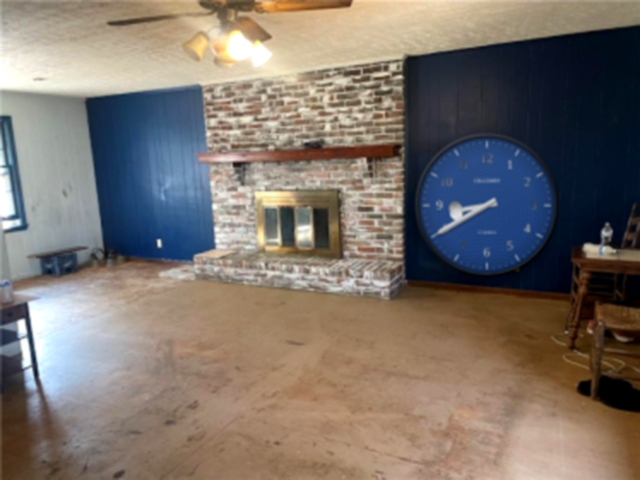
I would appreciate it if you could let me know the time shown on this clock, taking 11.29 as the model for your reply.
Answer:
8.40
